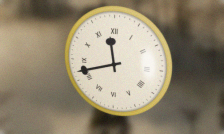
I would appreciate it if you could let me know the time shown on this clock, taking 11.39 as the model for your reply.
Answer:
11.42
